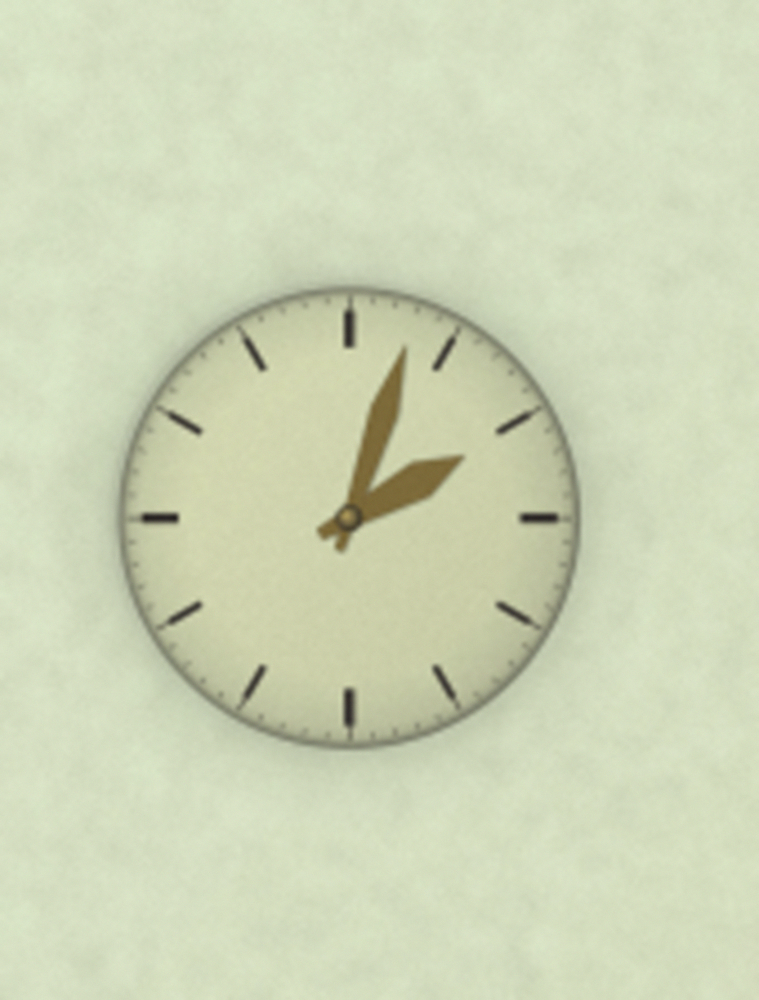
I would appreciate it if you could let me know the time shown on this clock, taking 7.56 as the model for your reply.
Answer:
2.03
